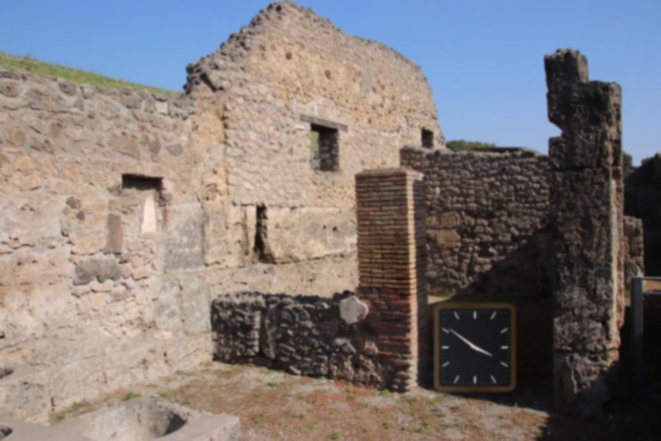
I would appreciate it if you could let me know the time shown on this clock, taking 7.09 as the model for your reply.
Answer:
3.51
